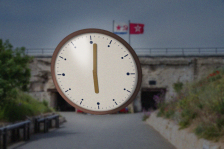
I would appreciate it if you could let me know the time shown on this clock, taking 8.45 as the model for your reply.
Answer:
6.01
